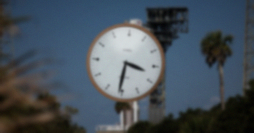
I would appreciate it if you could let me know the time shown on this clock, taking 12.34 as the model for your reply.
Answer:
3.31
